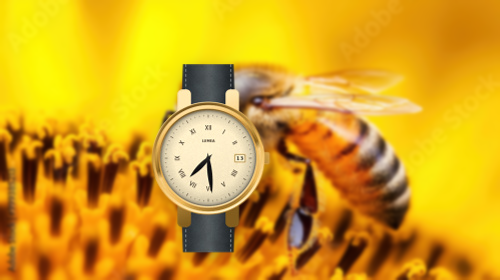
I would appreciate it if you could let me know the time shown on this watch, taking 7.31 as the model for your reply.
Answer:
7.29
